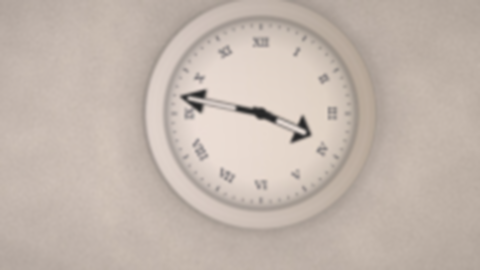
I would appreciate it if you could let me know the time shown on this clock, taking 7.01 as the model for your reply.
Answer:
3.47
